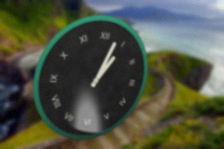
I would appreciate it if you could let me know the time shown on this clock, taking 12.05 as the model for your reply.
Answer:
1.03
